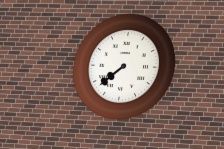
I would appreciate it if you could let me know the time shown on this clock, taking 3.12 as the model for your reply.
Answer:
7.38
